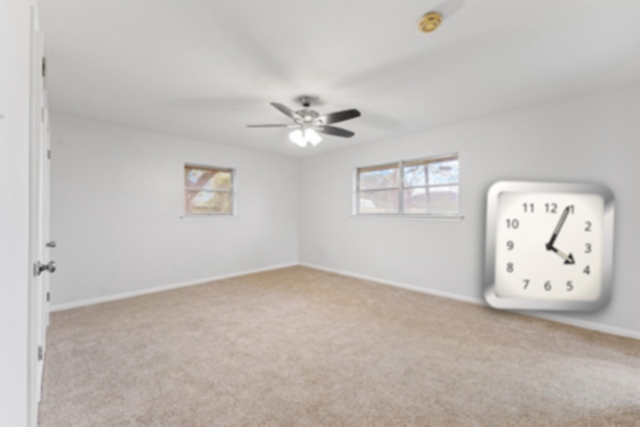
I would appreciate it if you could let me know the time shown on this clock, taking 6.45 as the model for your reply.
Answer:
4.04
